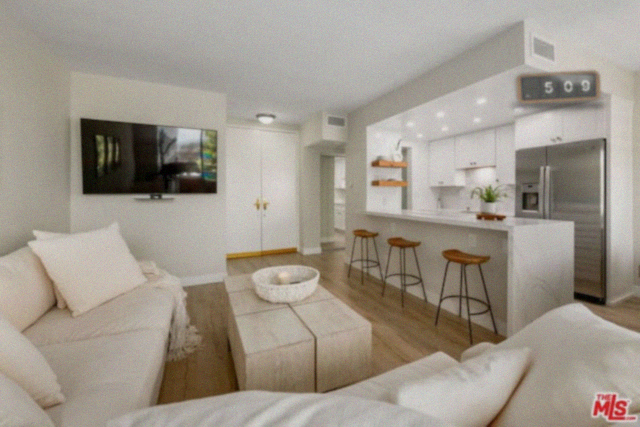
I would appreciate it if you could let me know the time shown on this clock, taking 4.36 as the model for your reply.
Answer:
5.09
